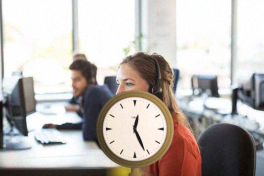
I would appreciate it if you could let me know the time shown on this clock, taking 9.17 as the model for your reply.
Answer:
12.26
